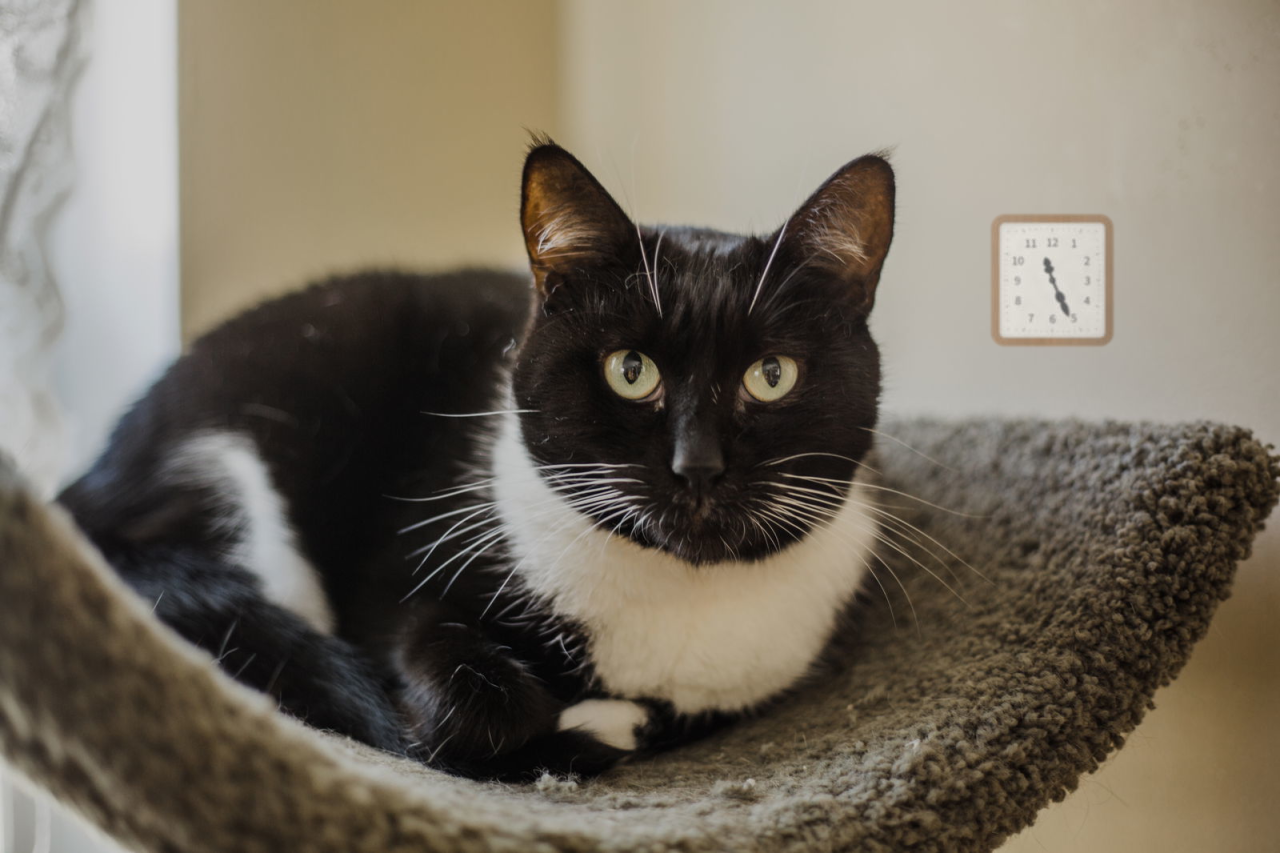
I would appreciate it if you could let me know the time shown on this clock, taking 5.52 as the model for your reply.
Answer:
11.26
